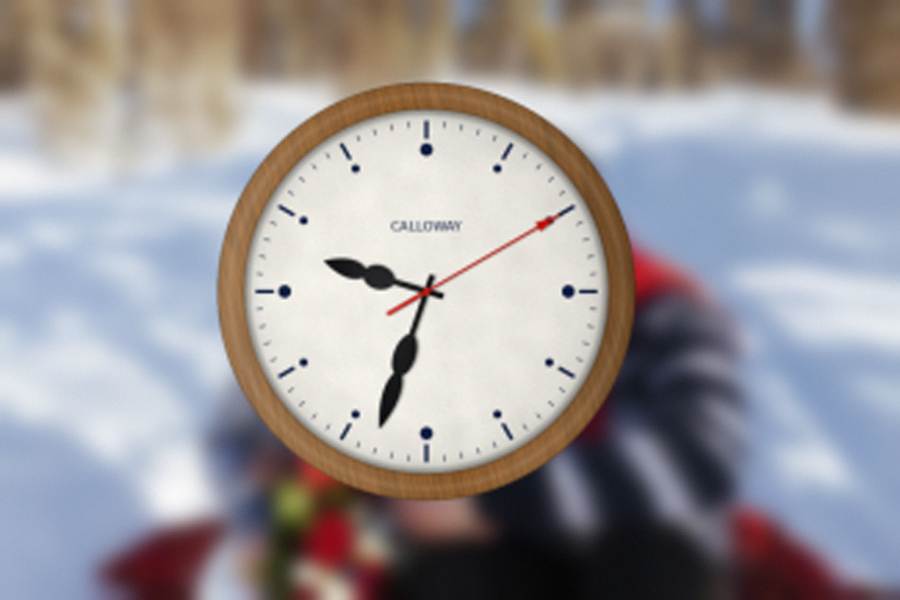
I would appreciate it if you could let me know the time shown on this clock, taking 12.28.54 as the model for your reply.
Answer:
9.33.10
